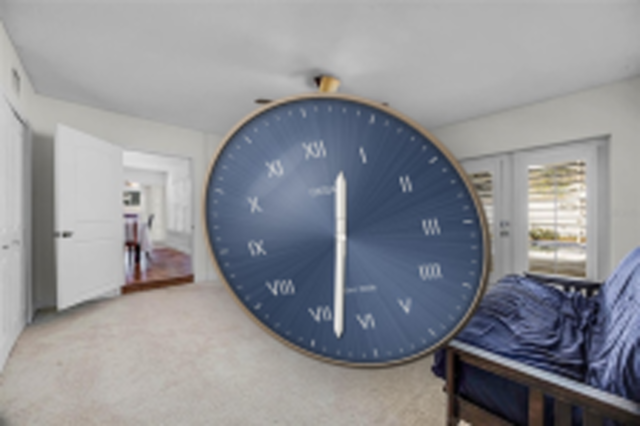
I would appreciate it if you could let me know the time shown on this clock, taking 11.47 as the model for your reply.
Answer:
12.33
